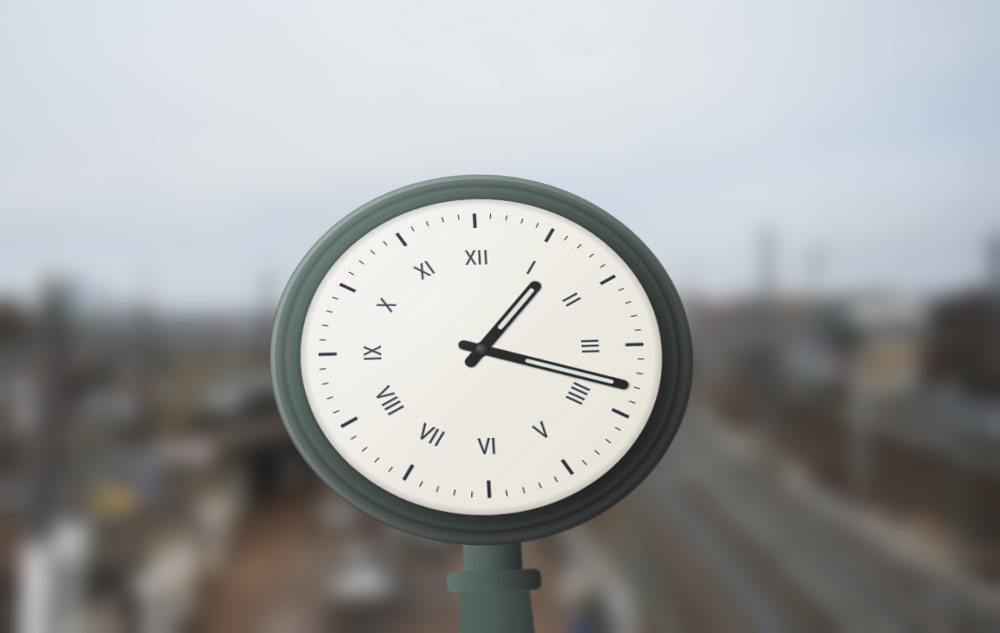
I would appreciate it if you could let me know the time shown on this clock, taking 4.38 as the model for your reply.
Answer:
1.18
